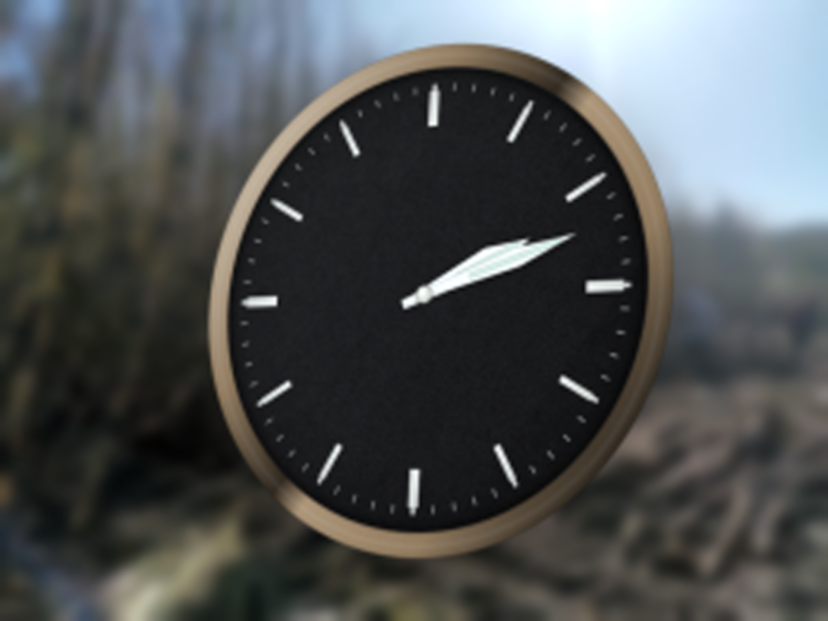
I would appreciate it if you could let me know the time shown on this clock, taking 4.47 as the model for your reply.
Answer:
2.12
